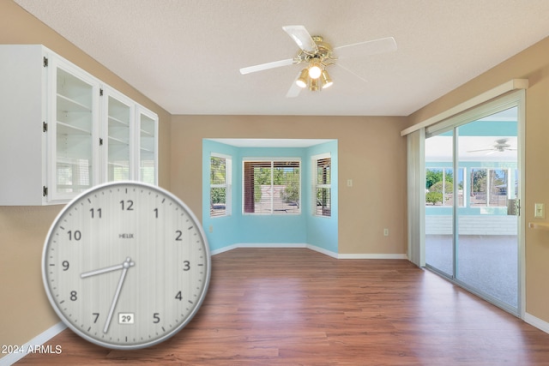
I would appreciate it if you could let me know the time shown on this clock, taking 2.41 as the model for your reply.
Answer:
8.33
